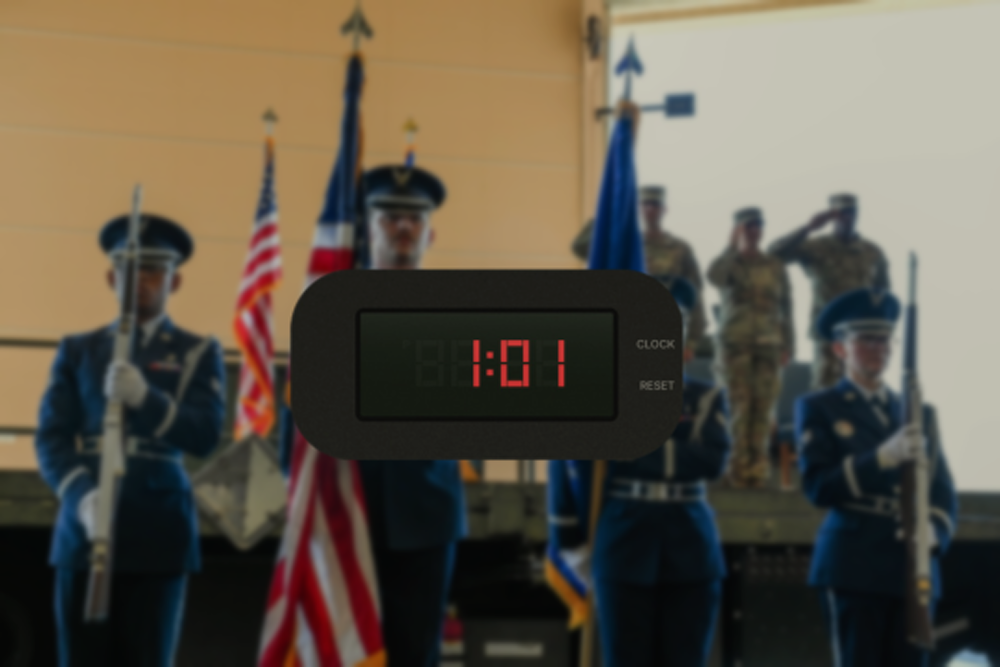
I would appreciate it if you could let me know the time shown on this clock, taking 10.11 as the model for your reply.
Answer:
1.01
